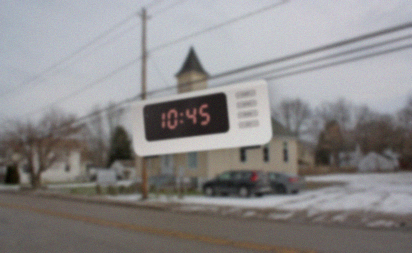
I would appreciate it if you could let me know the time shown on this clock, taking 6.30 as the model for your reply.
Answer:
10.45
